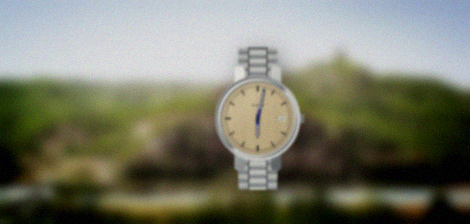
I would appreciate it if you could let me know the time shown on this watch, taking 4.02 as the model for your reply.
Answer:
6.02
